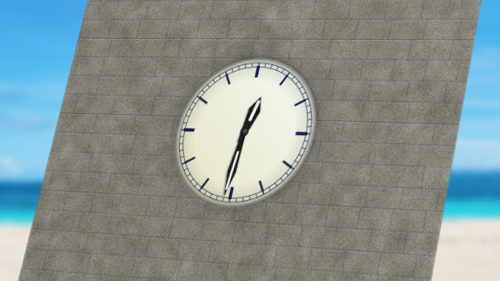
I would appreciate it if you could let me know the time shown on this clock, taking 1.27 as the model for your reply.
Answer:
12.31
